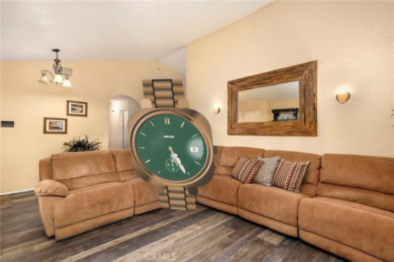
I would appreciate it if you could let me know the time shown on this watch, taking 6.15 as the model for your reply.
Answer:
5.26
